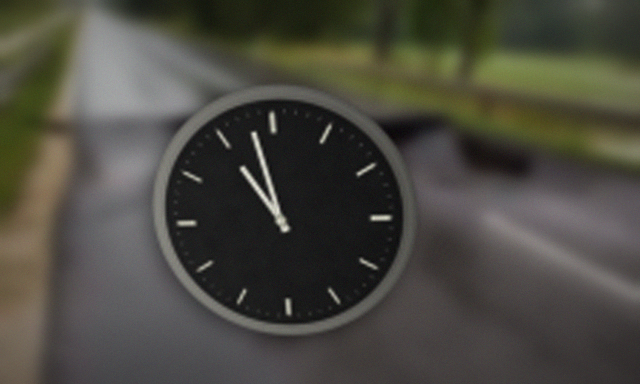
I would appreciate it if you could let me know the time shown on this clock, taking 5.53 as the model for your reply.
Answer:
10.58
